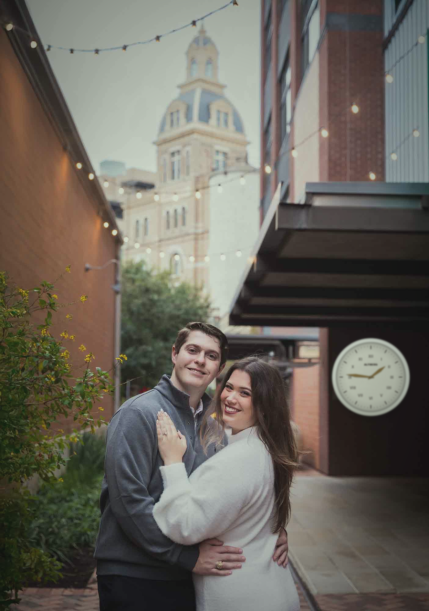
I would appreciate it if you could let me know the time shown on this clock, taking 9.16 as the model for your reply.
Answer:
1.46
